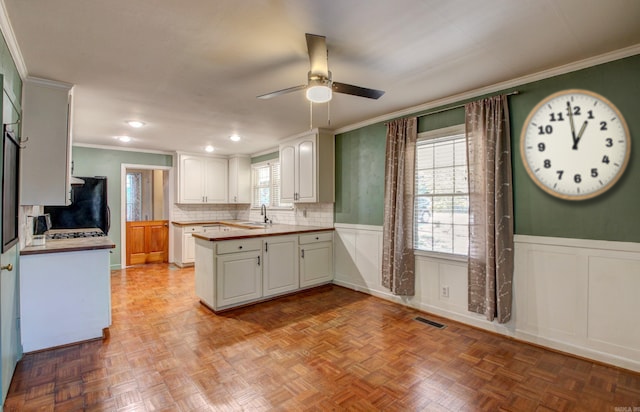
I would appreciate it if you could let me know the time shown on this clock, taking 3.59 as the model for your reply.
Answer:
12.59
